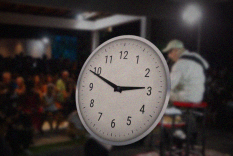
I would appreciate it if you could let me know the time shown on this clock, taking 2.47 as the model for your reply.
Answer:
2.49
